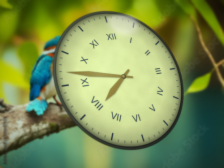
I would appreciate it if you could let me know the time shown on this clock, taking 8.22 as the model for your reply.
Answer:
7.47
